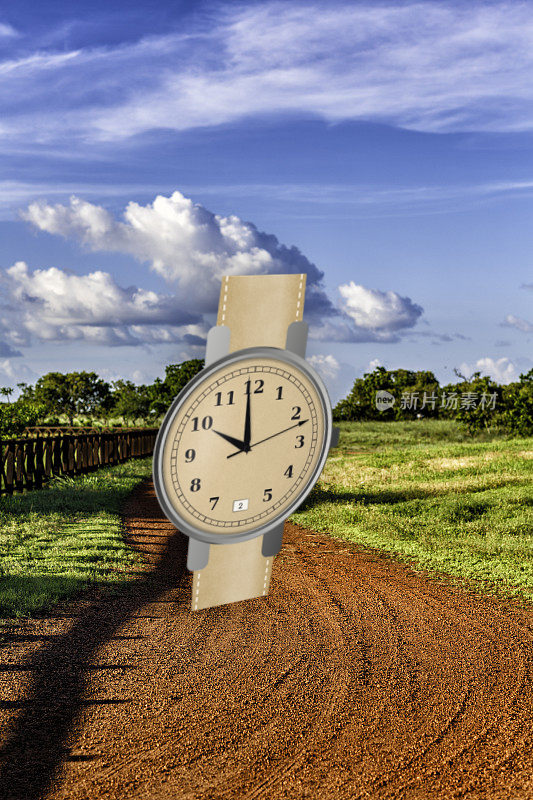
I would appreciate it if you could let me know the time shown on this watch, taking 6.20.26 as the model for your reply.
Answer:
9.59.12
